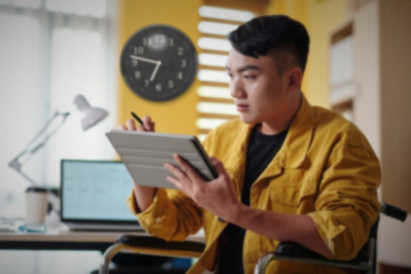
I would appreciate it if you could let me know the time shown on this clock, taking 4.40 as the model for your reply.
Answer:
6.47
